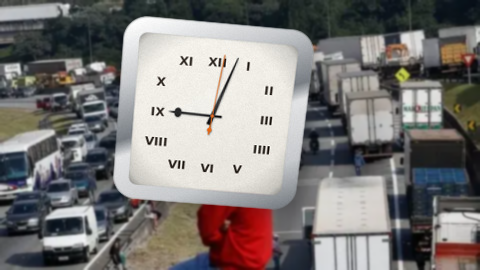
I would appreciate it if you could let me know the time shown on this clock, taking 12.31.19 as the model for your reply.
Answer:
9.03.01
